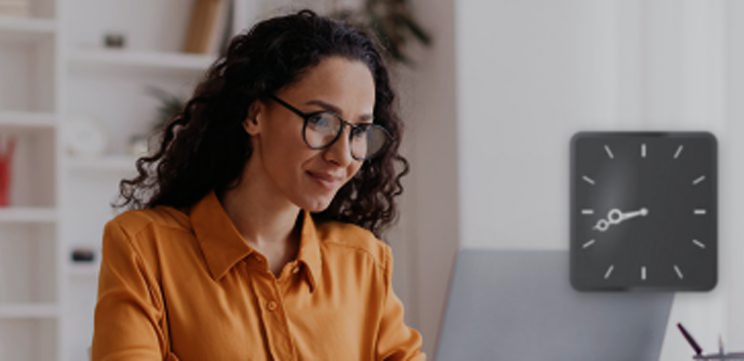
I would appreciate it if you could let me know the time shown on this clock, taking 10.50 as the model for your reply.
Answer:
8.42
